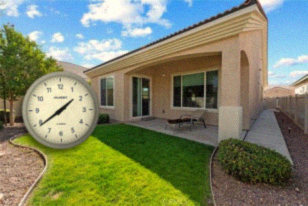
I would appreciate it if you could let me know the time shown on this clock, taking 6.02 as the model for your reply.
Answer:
1.39
